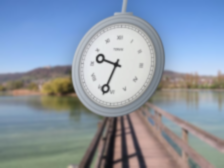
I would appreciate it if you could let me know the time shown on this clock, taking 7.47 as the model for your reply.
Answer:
9.33
